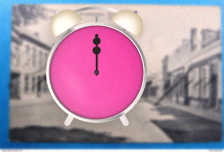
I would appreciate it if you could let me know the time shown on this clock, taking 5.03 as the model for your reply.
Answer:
12.00
